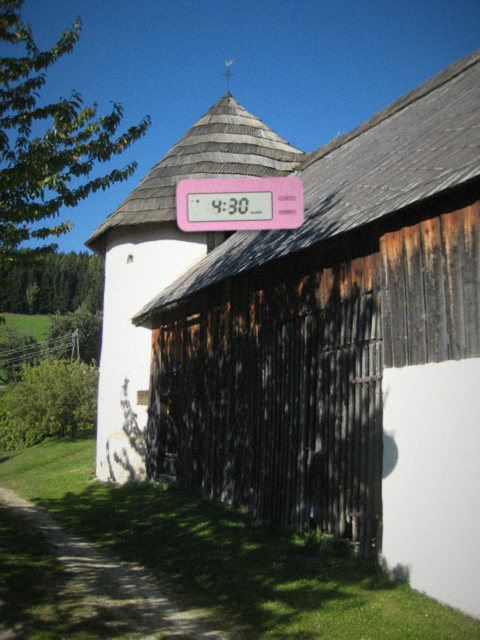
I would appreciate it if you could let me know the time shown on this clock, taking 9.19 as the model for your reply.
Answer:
4.30
